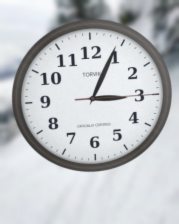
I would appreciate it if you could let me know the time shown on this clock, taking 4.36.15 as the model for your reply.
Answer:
3.04.15
